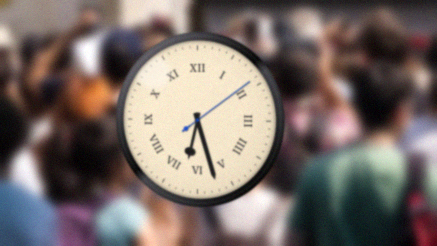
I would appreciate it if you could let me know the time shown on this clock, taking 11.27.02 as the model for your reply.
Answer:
6.27.09
